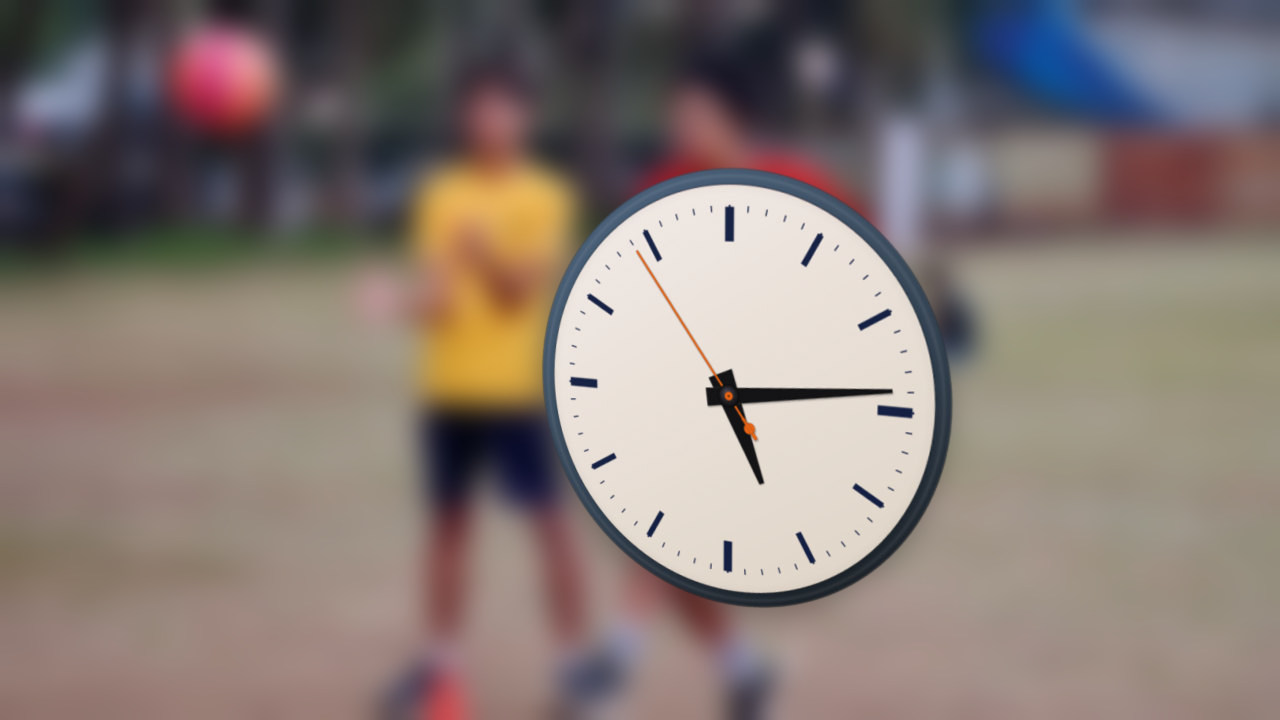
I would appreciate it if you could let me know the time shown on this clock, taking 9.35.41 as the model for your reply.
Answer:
5.13.54
